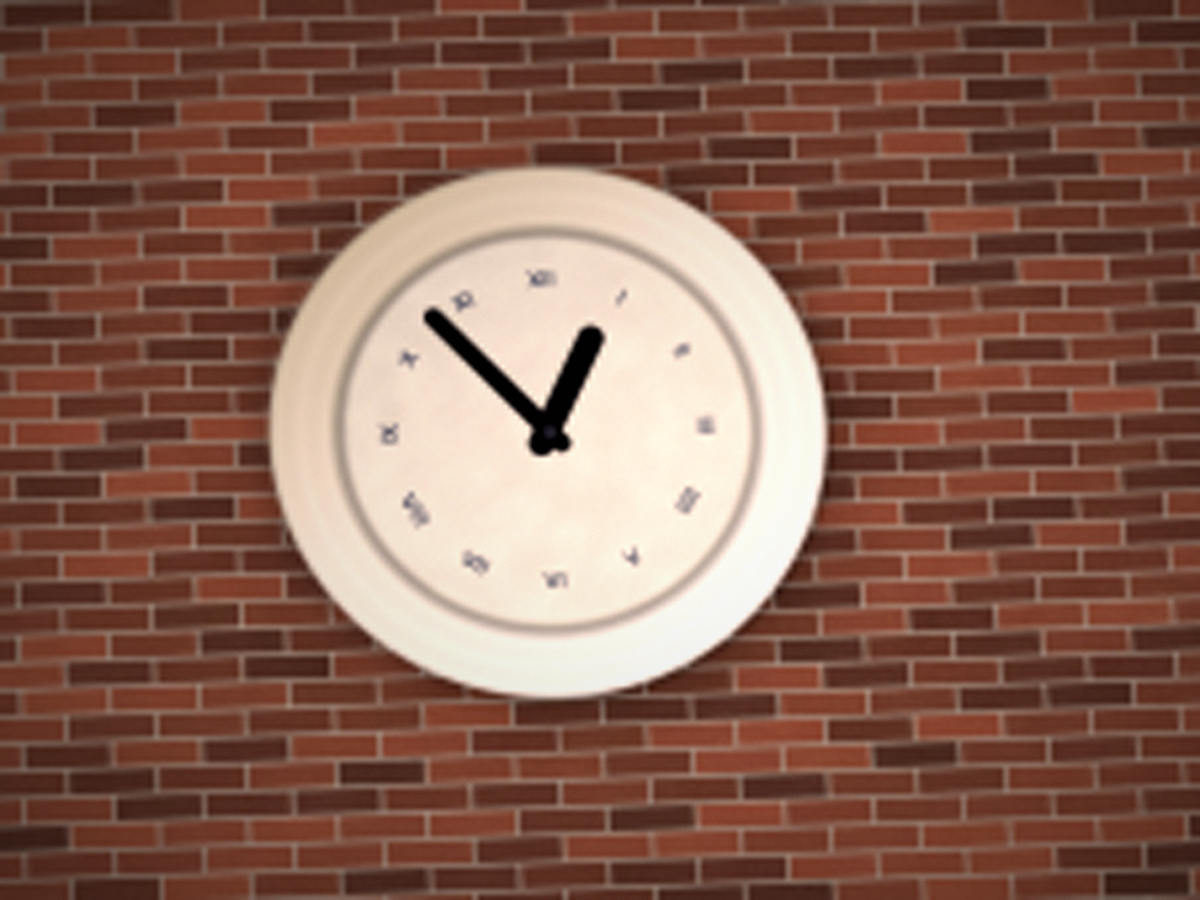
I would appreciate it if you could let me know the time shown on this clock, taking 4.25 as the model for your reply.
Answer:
12.53
